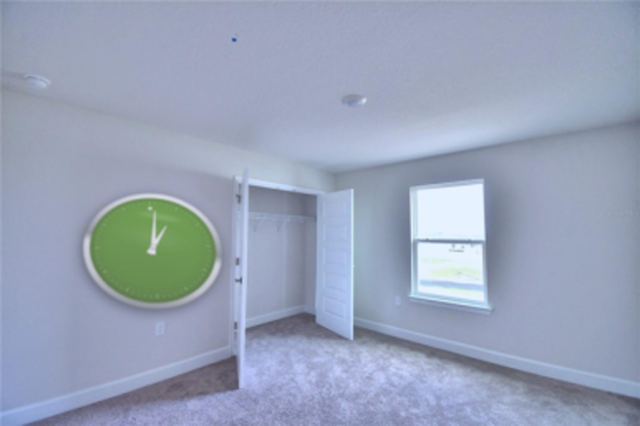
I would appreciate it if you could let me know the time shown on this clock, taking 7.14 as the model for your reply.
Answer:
1.01
